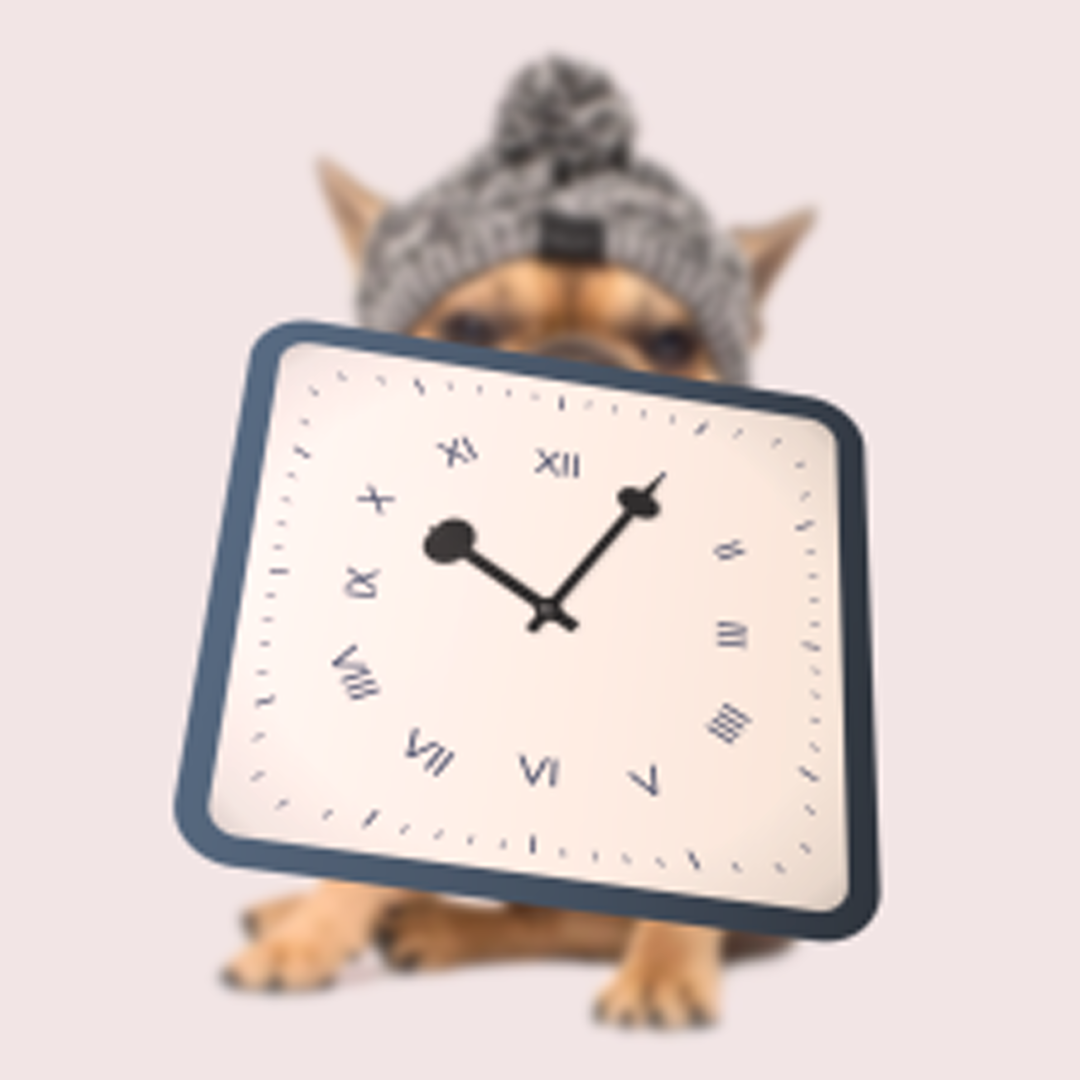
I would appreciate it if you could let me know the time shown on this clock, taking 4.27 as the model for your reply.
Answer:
10.05
